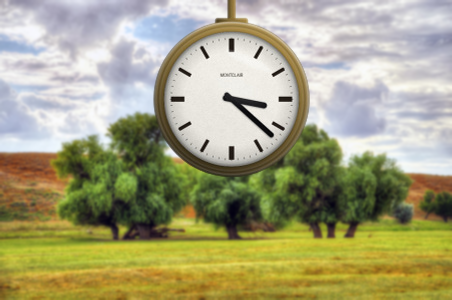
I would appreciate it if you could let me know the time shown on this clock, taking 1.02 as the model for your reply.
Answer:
3.22
